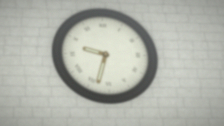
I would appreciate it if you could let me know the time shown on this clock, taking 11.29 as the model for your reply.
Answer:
9.33
